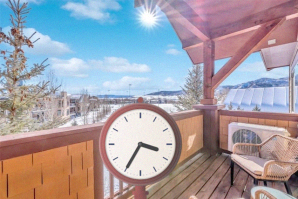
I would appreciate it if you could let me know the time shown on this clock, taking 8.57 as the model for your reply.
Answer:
3.35
